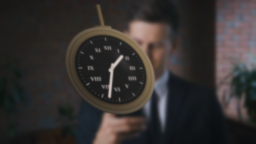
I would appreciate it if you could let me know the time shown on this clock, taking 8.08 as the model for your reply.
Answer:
1.33
